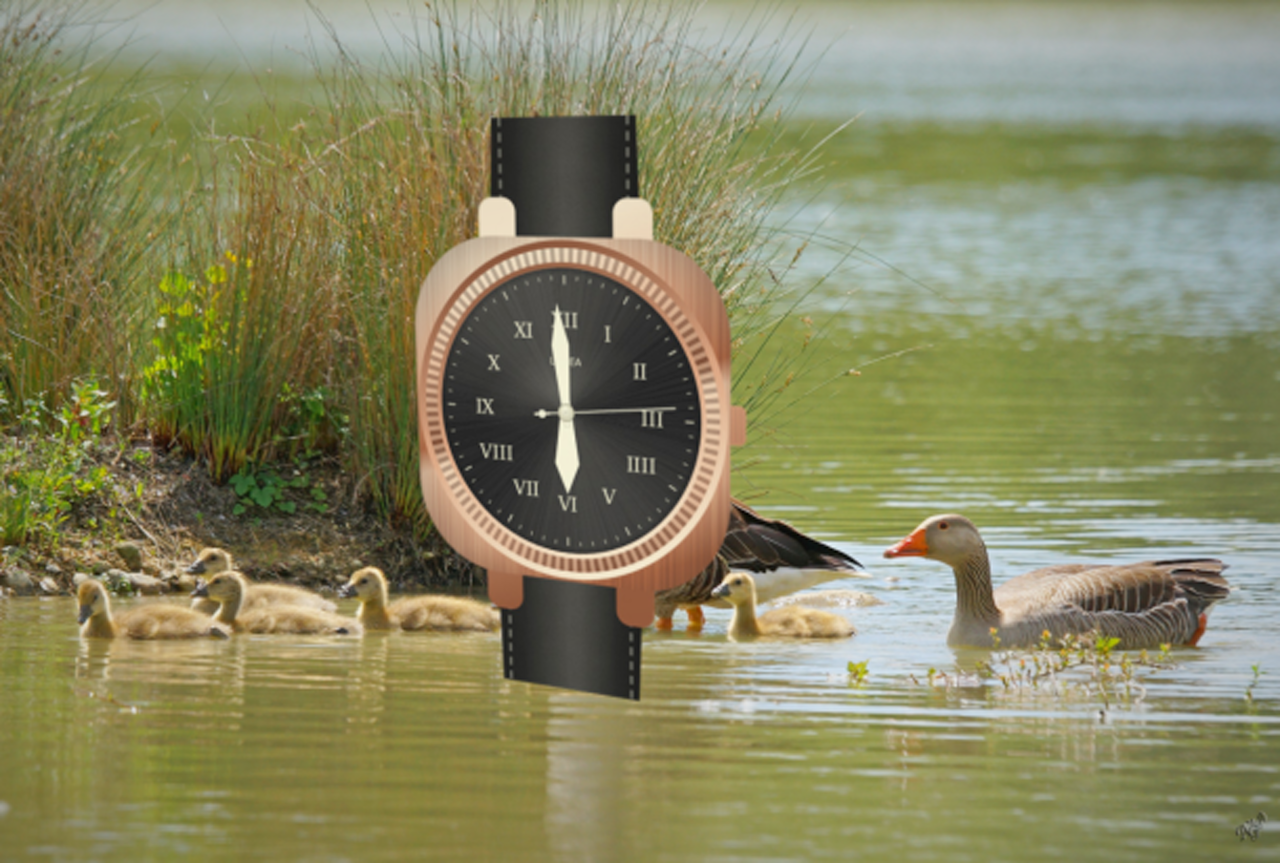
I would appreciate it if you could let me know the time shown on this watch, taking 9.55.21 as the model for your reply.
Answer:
5.59.14
